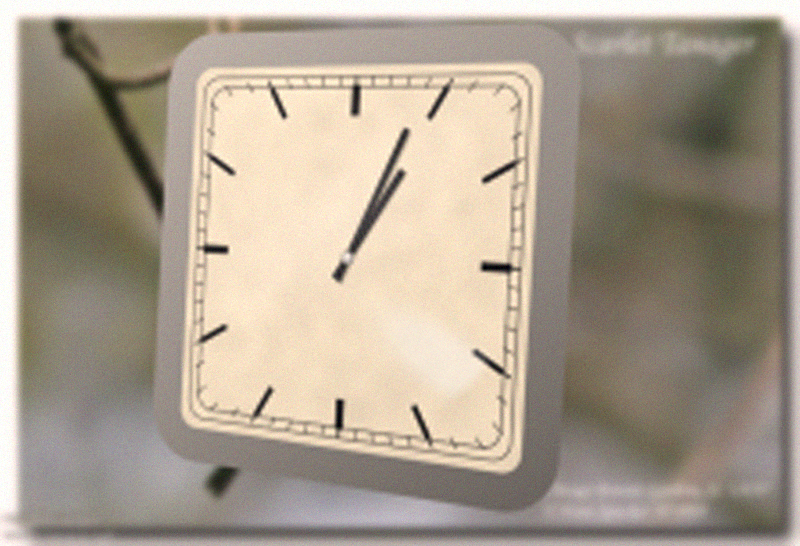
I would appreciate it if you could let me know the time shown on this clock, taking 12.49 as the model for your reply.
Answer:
1.04
